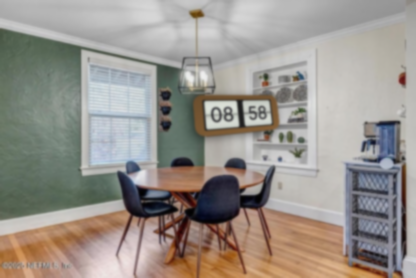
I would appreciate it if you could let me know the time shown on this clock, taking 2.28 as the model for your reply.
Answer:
8.58
